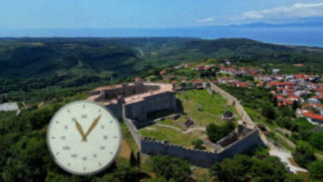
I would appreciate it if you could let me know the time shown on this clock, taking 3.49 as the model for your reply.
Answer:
11.06
